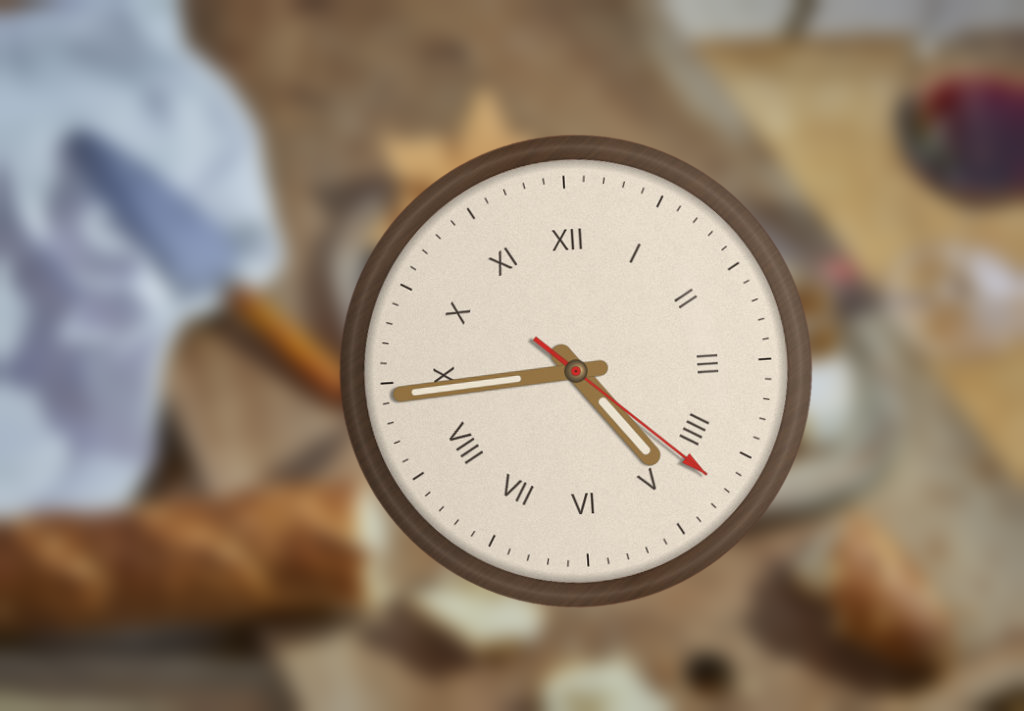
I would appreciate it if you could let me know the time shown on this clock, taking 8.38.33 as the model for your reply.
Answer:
4.44.22
